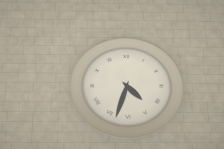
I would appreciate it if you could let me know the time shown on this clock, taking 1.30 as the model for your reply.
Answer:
4.33
